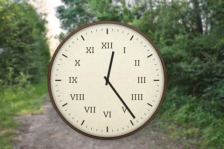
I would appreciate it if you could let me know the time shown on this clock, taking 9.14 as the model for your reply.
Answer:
12.24
